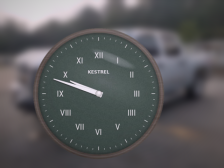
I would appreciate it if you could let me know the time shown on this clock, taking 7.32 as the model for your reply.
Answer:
9.48
